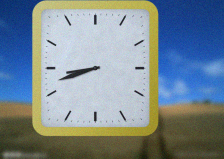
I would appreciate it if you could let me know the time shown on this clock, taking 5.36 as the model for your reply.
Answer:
8.42
